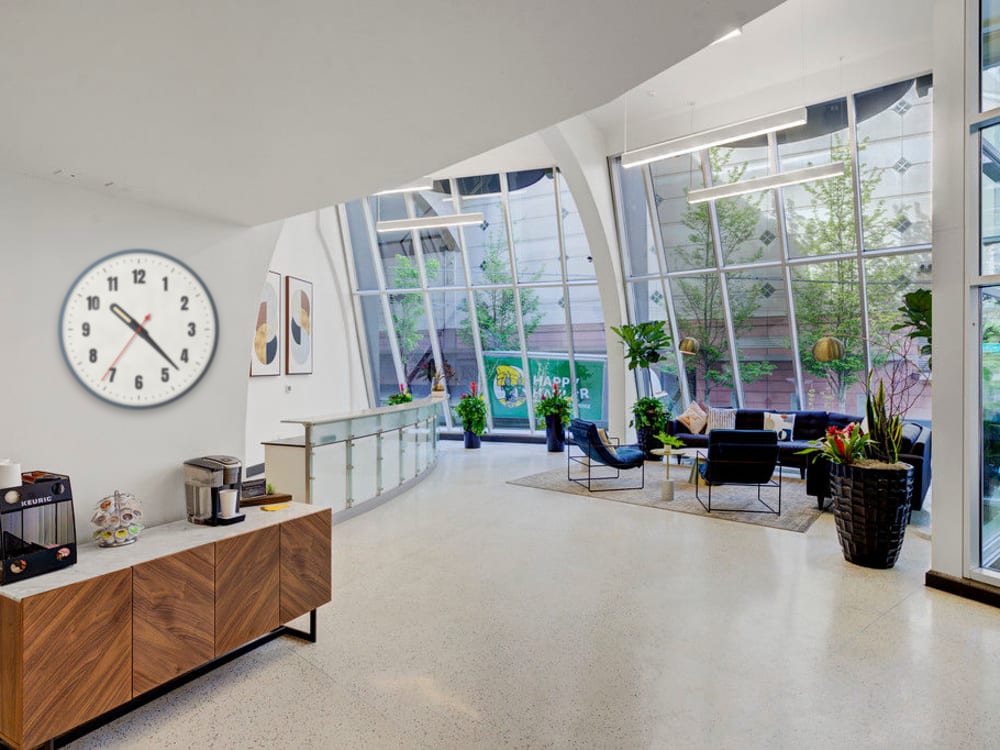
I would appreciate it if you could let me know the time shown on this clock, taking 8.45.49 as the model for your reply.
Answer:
10.22.36
